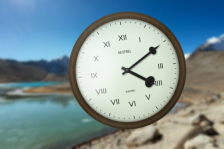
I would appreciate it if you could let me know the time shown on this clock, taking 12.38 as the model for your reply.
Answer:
4.10
